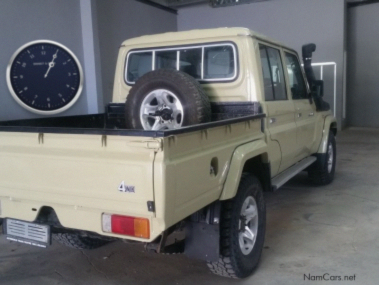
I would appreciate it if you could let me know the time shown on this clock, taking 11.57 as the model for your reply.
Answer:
1.05
